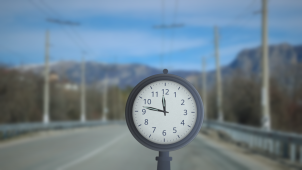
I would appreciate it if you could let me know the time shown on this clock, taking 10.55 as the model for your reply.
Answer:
11.47
